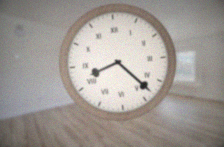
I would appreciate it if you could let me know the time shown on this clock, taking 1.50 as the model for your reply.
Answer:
8.23
